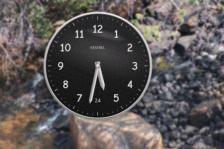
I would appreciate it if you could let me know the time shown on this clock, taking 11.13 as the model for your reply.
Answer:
5.32
